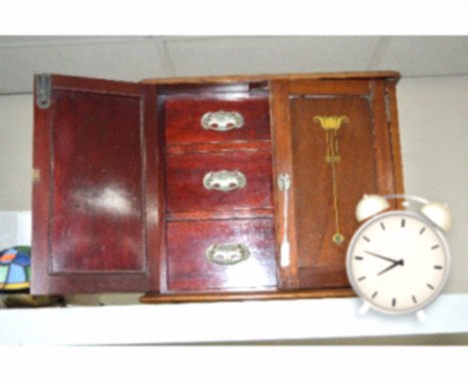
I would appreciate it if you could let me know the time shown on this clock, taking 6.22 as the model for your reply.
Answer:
7.47
